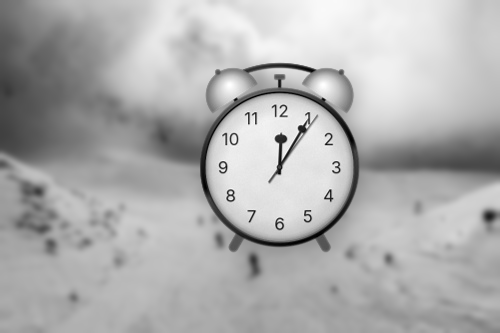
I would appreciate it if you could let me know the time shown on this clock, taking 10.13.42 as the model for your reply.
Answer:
12.05.06
